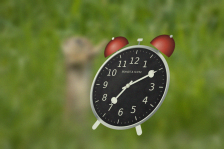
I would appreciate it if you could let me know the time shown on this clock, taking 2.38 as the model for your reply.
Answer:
7.10
